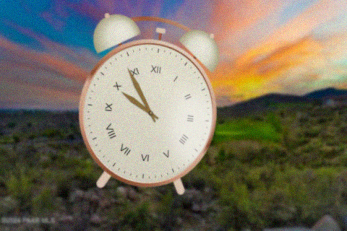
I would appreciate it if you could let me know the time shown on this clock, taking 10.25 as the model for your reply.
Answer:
9.54
